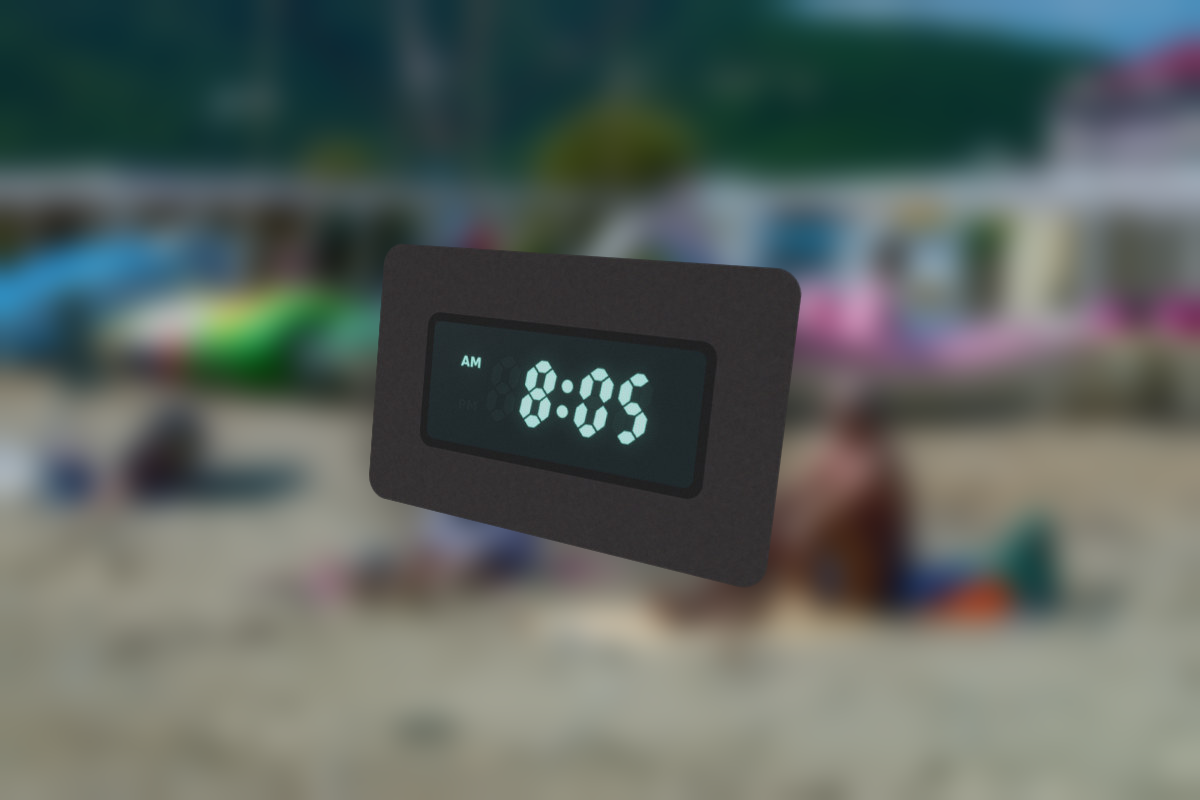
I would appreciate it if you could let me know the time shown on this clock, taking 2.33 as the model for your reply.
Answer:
8.05
